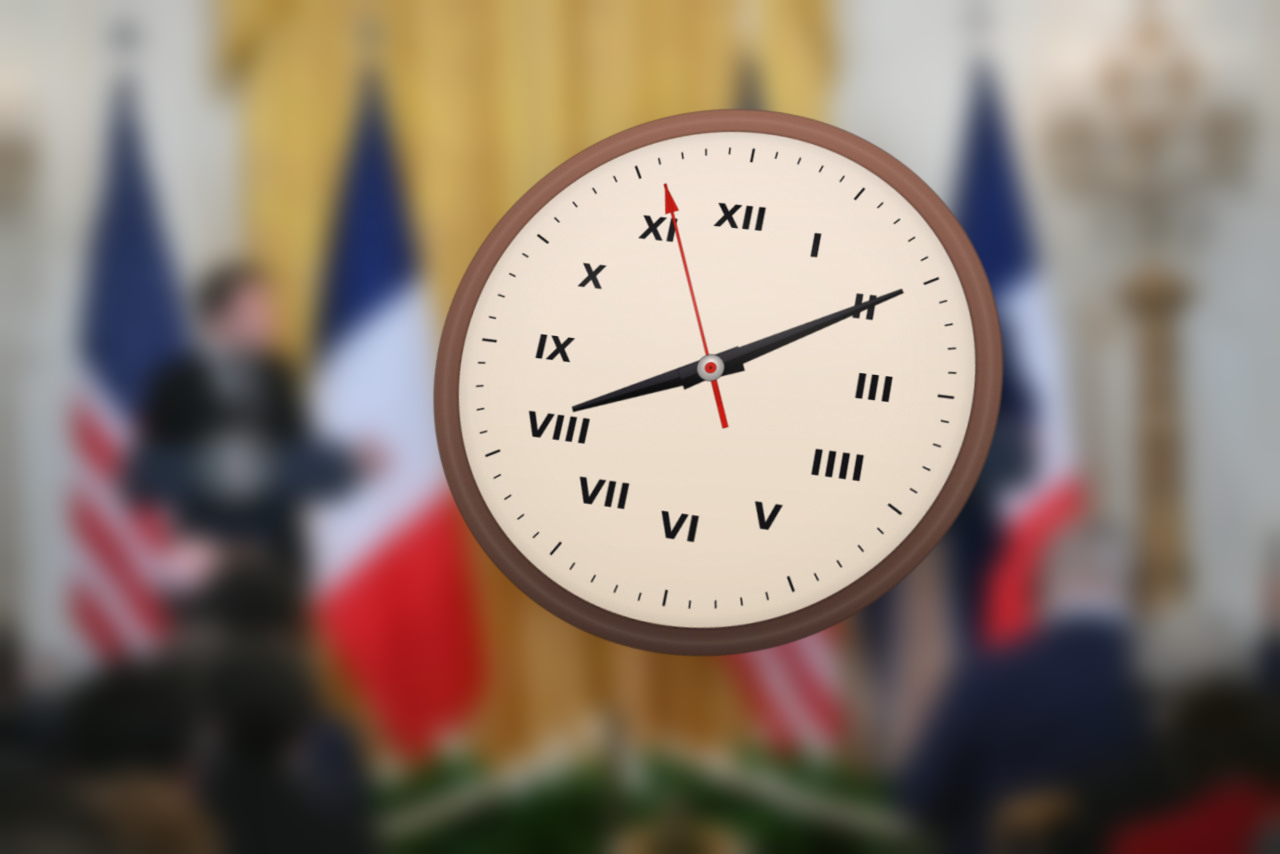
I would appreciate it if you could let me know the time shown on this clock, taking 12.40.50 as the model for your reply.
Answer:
8.09.56
